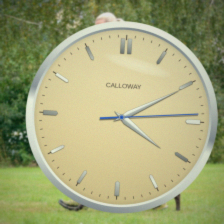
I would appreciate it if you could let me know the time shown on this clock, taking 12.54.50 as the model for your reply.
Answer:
4.10.14
